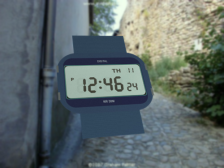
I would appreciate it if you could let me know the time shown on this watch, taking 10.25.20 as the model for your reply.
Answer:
12.46.24
